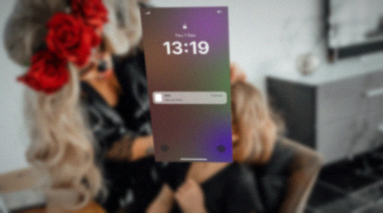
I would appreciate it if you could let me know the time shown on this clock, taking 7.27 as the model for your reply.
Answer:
13.19
